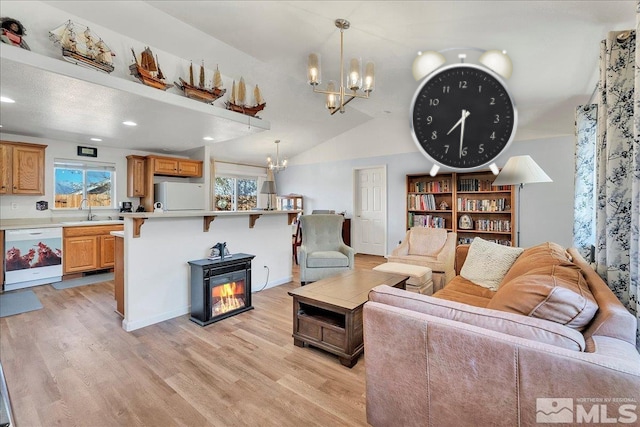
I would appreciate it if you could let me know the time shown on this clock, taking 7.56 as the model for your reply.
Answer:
7.31
